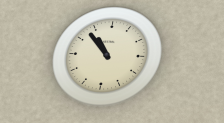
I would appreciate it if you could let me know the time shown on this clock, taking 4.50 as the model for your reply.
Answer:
10.53
